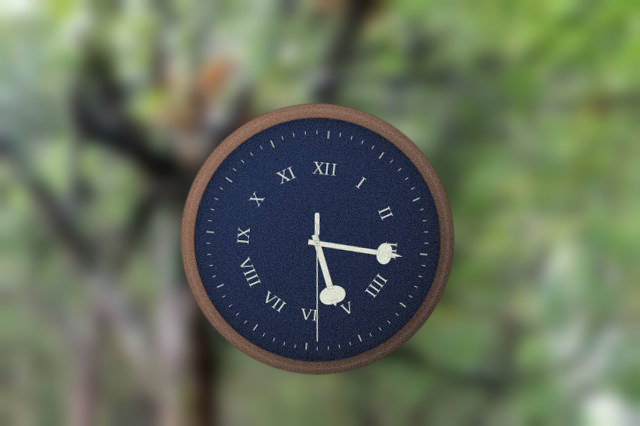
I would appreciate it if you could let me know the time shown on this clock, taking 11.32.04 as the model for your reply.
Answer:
5.15.29
